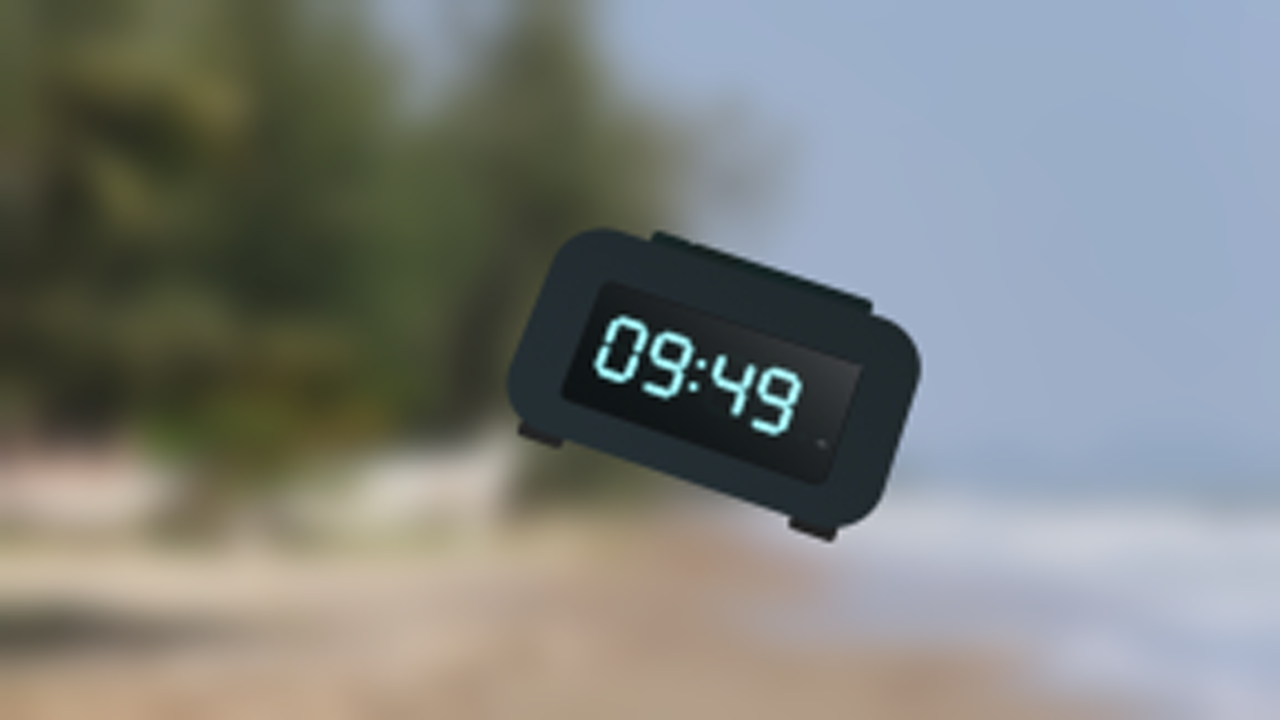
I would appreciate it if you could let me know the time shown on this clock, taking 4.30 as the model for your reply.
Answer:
9.49
